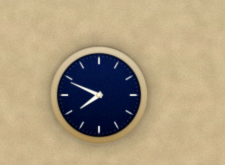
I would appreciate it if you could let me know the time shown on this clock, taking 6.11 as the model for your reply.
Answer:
7.49
